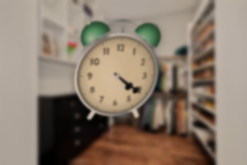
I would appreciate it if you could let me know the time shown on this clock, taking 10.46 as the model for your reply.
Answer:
4.21
